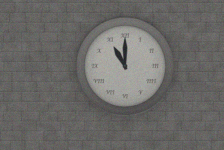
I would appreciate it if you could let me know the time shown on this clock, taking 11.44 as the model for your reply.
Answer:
11.00
